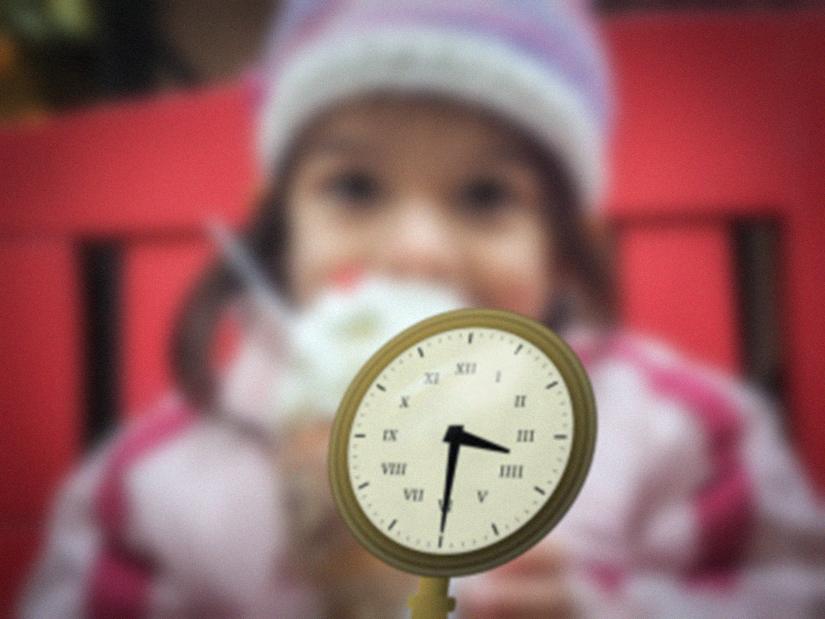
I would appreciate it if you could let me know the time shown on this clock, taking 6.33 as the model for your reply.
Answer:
3.30
